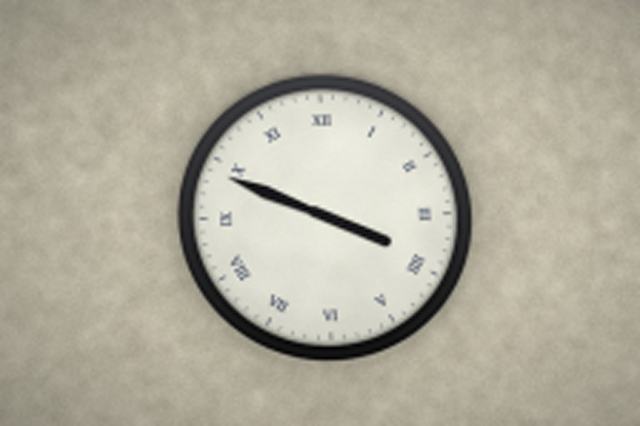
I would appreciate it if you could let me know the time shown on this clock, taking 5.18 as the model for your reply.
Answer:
3.49
